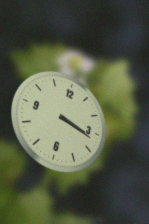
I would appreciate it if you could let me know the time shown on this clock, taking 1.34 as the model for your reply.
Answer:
3.17
